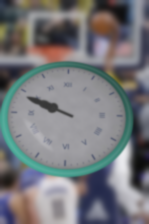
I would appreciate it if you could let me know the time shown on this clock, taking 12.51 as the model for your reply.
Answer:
9.49
